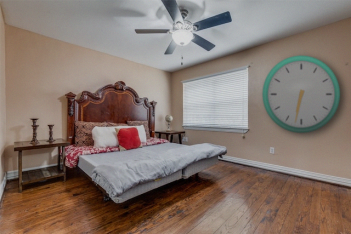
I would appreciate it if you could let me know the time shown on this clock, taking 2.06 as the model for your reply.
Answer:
6.32
